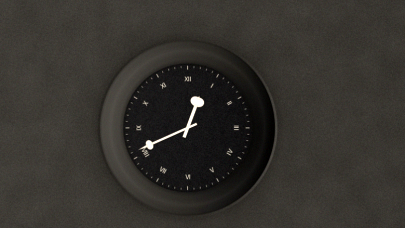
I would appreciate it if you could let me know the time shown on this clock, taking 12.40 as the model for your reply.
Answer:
12.41
